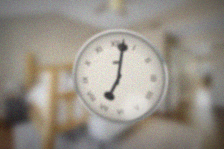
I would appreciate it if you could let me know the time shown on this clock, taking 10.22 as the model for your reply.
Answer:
7.02
